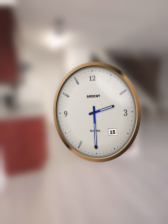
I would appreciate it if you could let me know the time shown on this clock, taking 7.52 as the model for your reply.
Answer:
2.30
